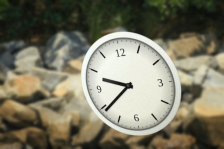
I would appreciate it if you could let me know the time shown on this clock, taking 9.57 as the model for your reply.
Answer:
9.39
